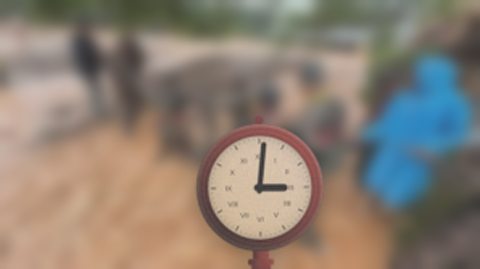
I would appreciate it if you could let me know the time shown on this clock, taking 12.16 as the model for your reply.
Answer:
3.01
